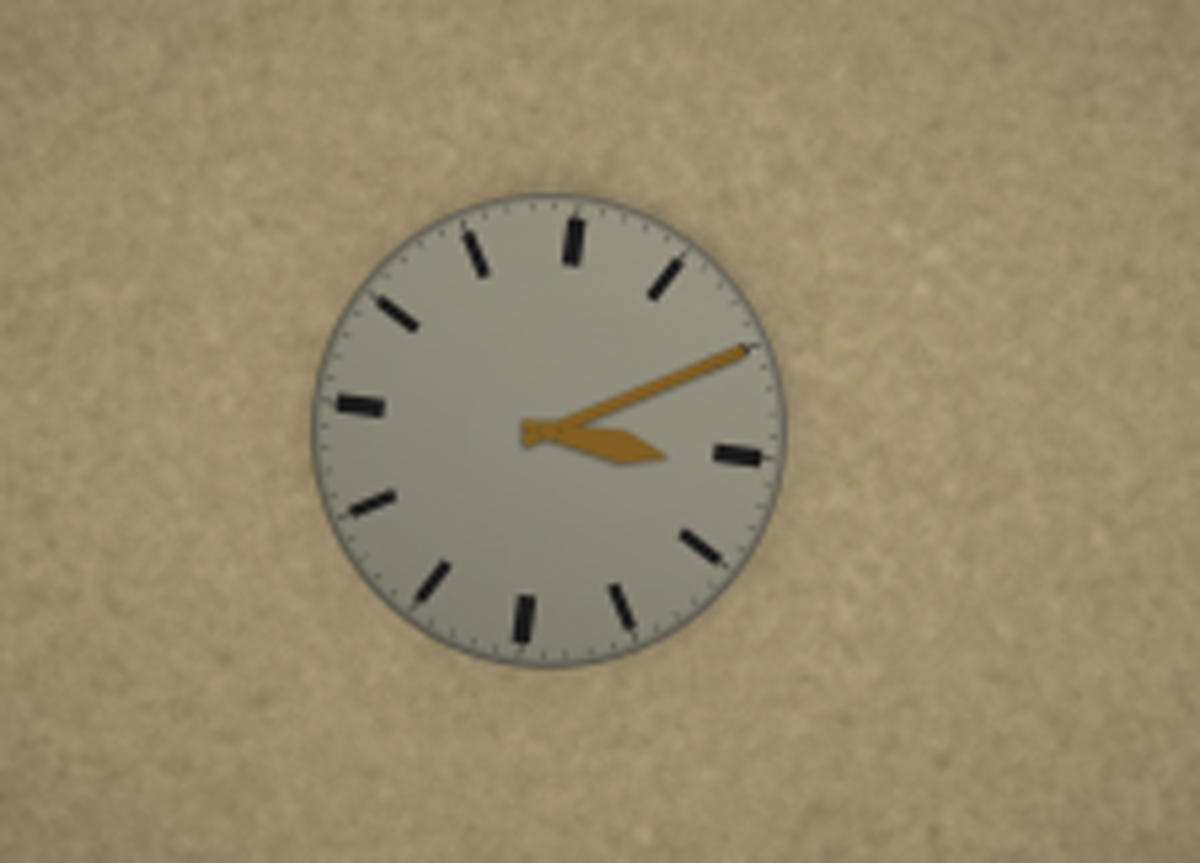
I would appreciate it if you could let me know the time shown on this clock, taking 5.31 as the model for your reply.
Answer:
3.10
